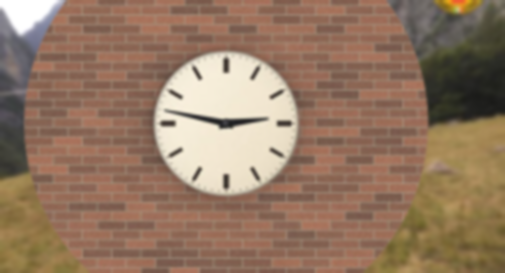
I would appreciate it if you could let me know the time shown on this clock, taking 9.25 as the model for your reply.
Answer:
2.47
